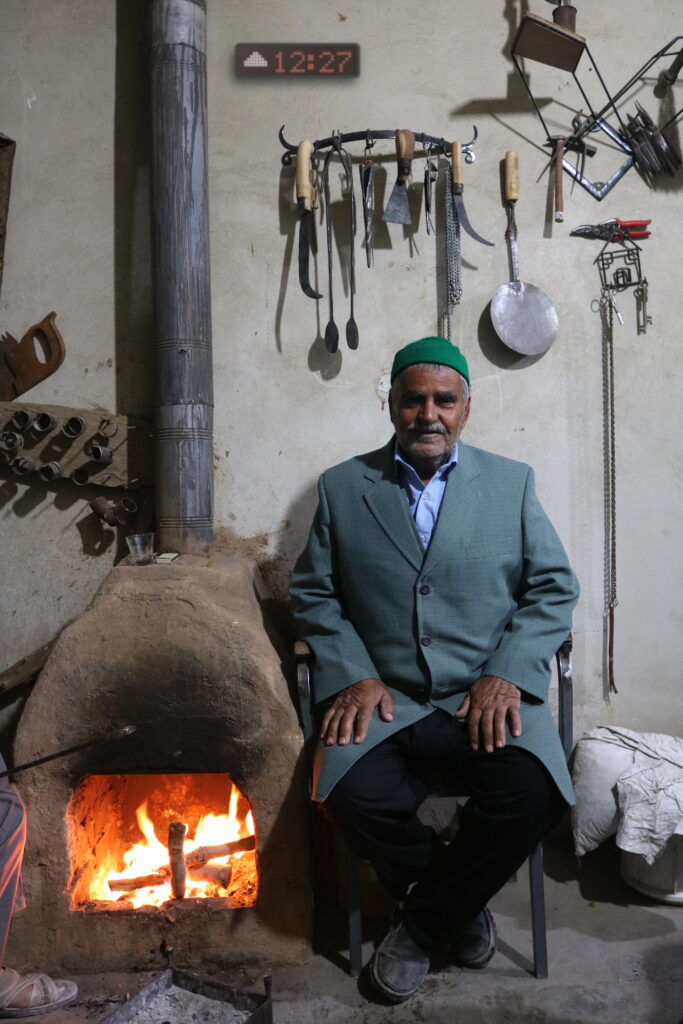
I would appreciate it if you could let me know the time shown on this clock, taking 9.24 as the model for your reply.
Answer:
12.27
